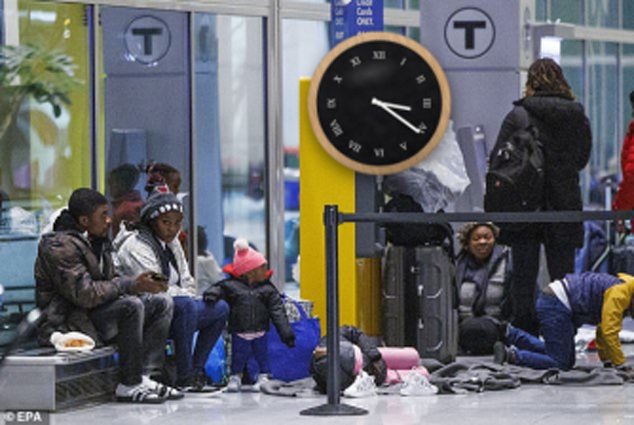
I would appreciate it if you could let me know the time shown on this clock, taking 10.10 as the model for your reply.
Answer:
3.21
